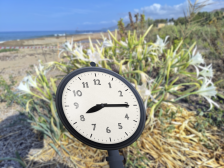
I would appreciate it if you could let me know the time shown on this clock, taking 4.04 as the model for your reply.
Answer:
8.15
